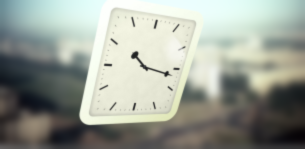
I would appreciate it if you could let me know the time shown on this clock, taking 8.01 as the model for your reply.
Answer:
10.17
